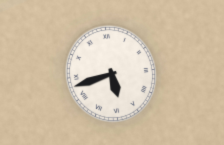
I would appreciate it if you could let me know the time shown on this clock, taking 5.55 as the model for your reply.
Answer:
5.43
